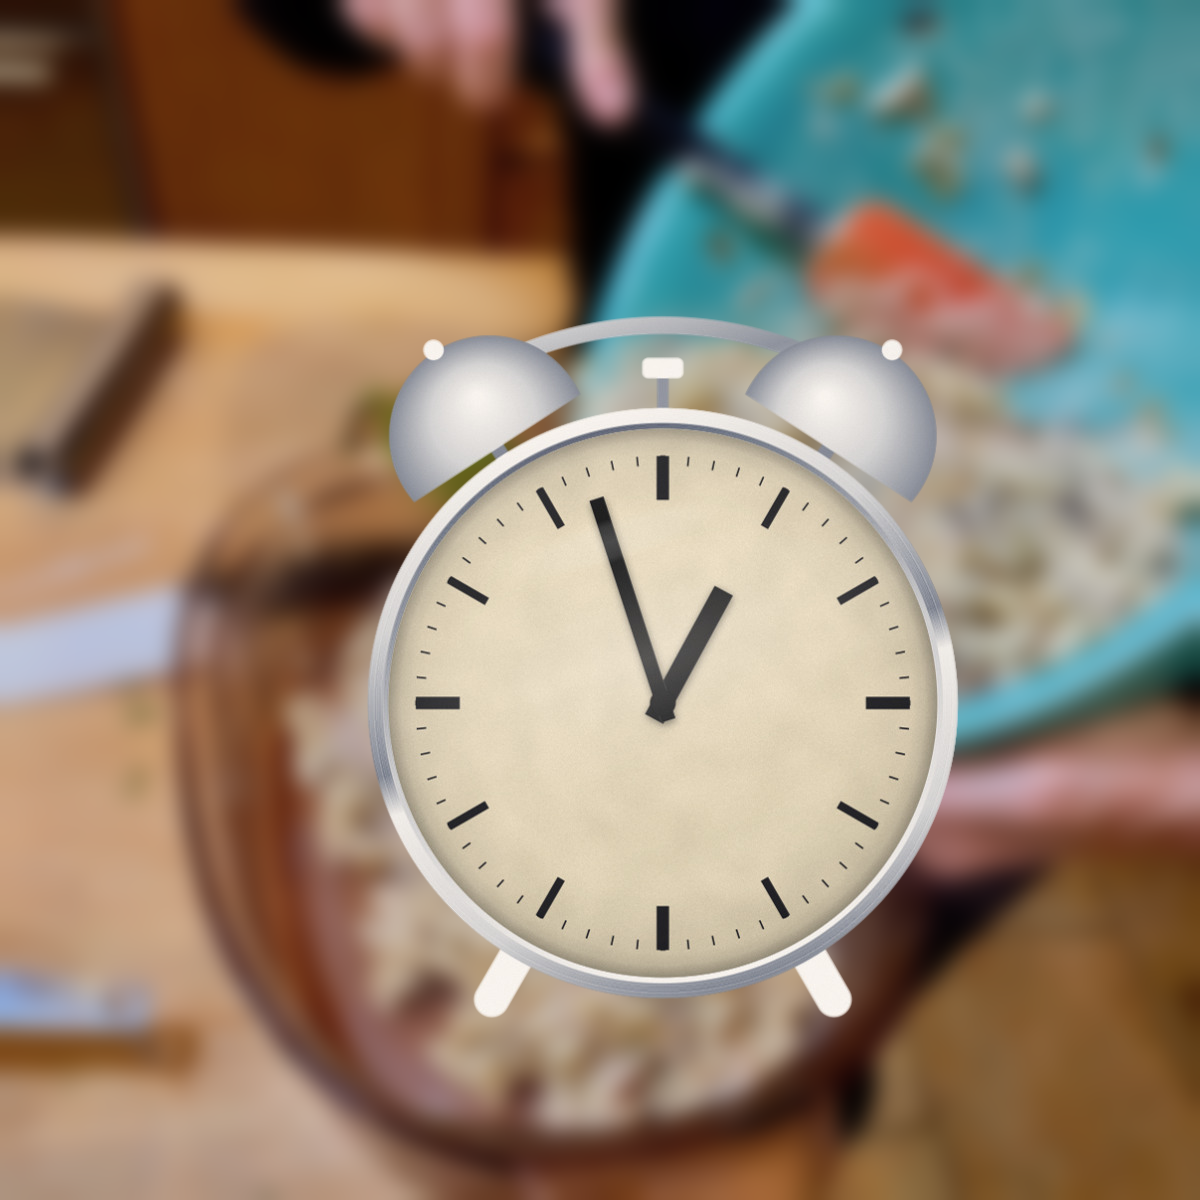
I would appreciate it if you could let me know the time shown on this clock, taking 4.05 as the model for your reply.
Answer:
12.57
